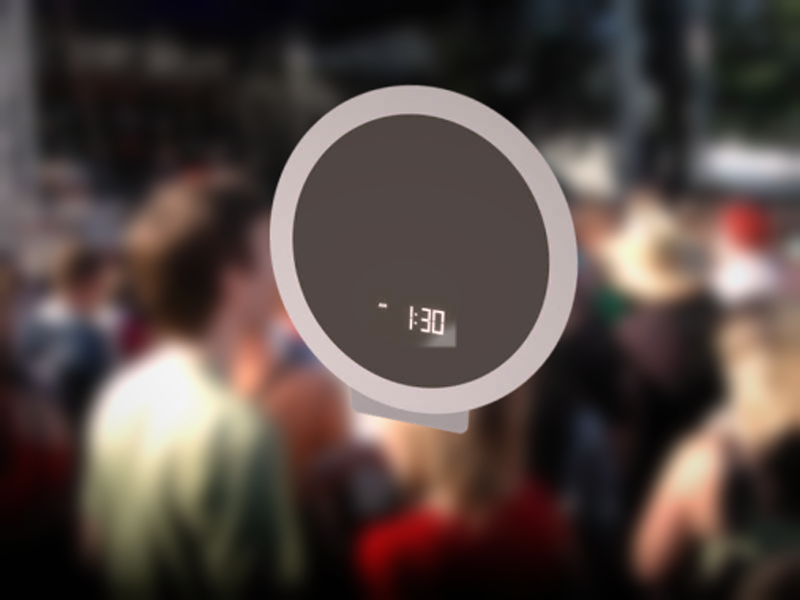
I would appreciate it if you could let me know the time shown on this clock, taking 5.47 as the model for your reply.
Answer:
1.30
